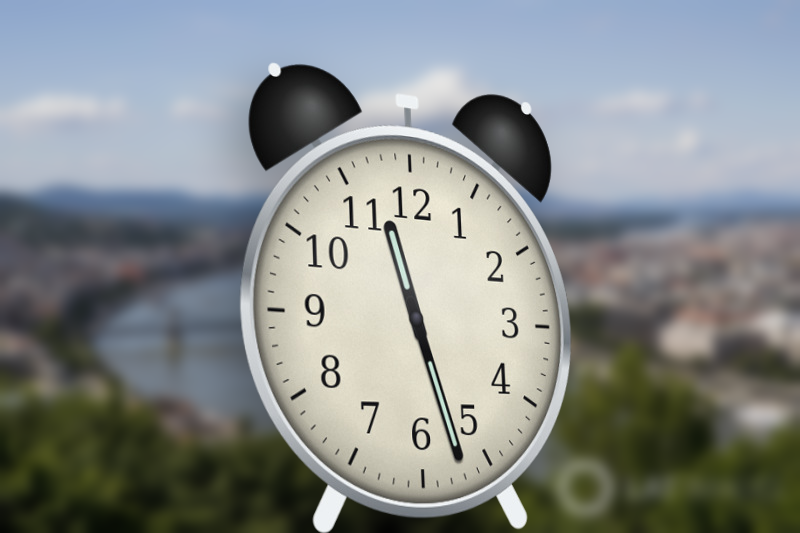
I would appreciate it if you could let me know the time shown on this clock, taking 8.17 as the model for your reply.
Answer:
11.27
